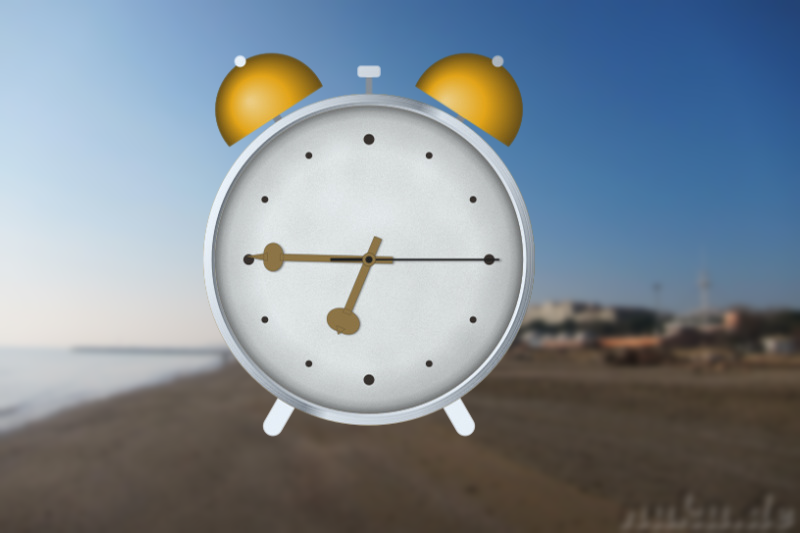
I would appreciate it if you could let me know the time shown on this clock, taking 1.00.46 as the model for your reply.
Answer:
6.45.15
